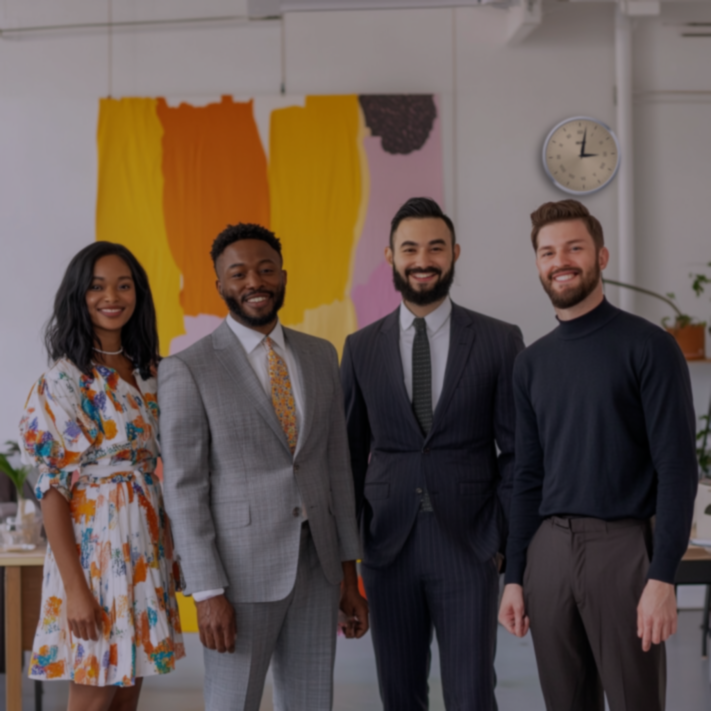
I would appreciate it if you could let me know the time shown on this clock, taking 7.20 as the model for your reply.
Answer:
3.02
